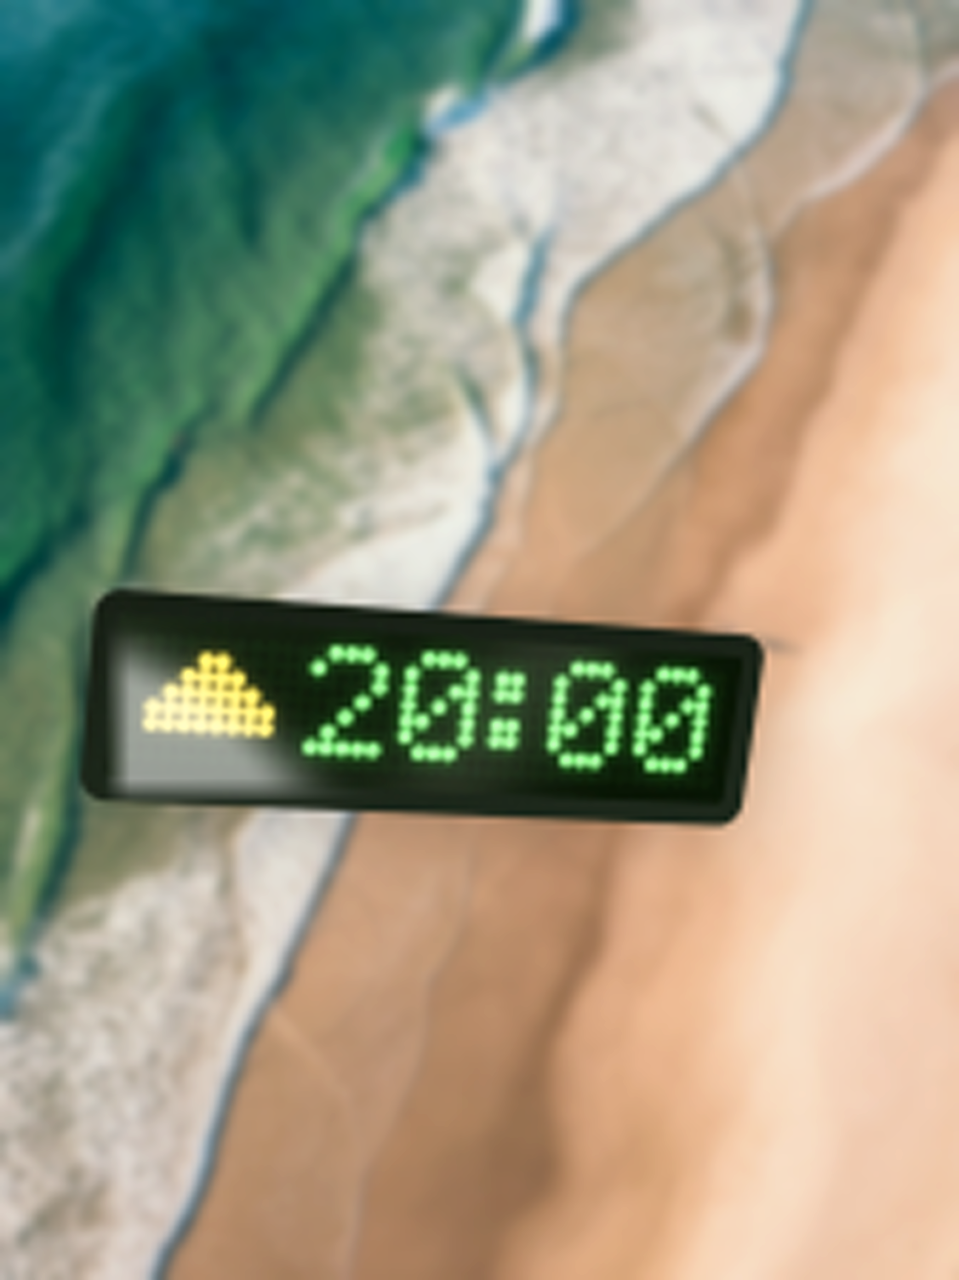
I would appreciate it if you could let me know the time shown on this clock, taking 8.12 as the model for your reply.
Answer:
20.00
